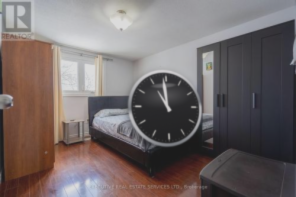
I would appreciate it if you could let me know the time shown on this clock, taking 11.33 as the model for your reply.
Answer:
10.59
